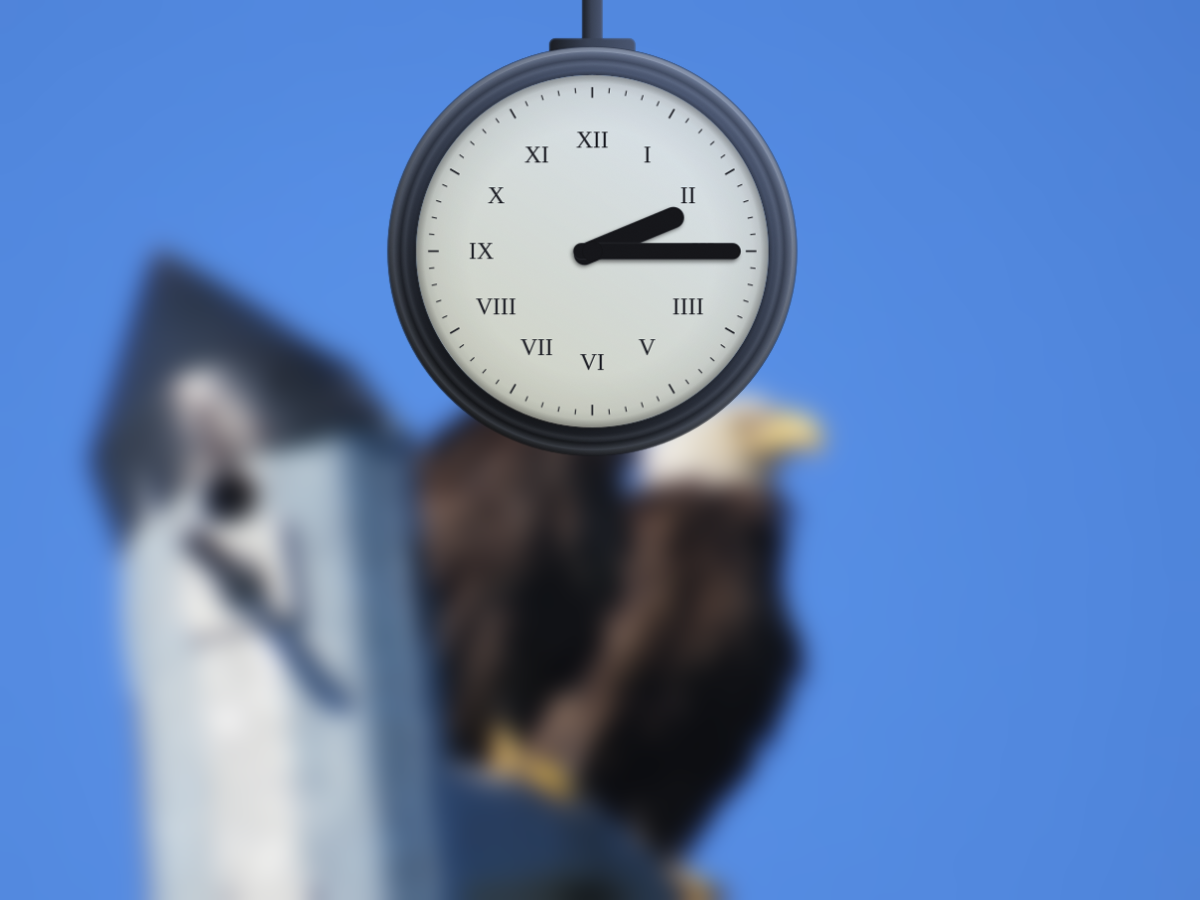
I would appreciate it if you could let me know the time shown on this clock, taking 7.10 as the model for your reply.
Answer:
2.15
